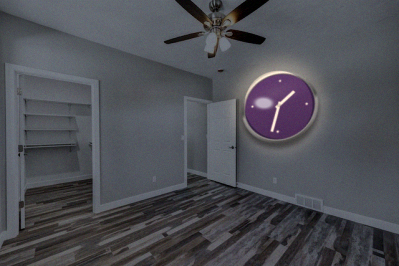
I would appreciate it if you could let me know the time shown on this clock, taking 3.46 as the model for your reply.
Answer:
1.32
